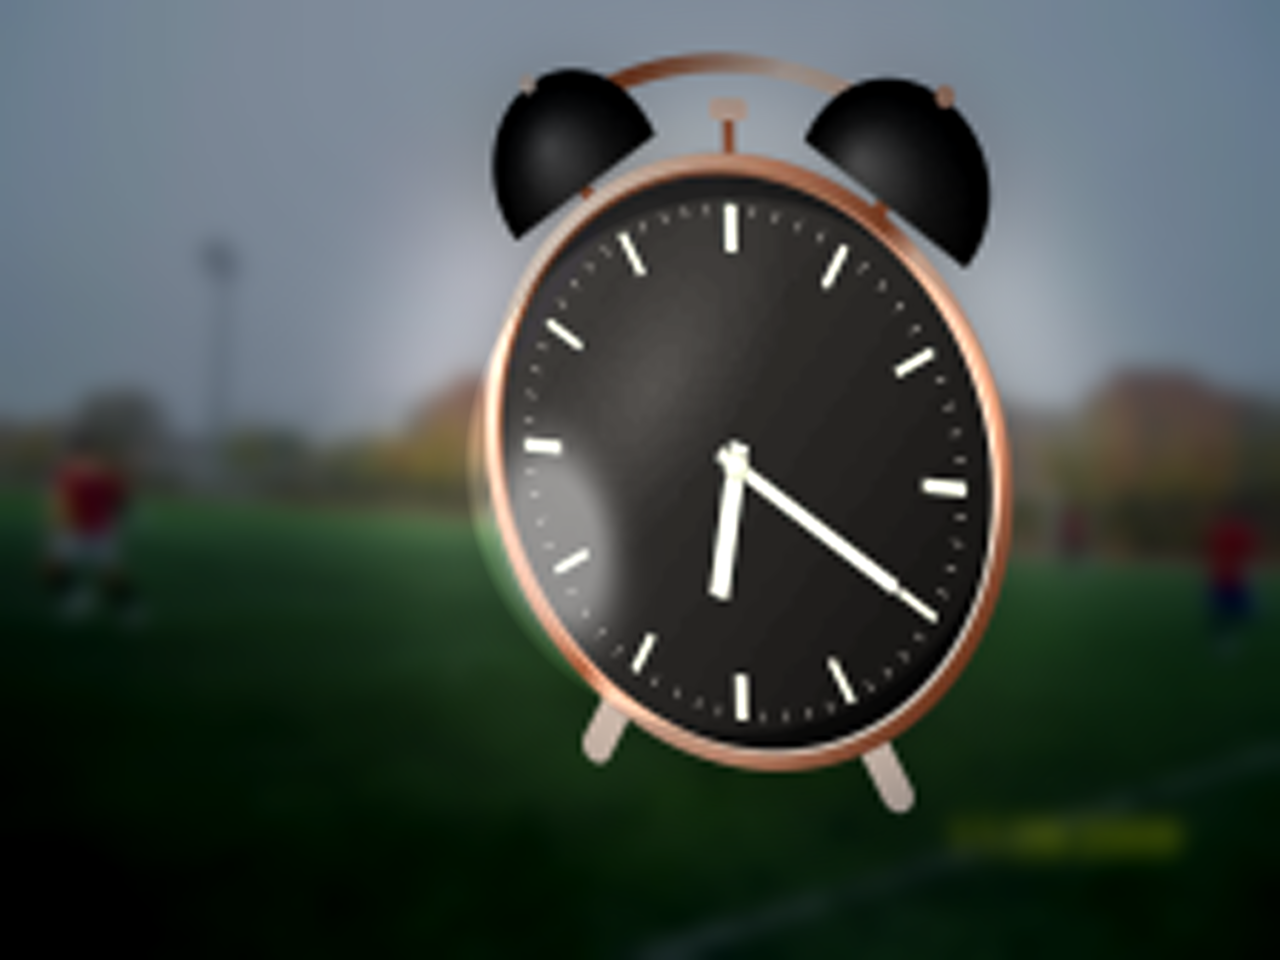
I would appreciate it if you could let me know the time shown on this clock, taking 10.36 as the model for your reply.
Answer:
6.20
